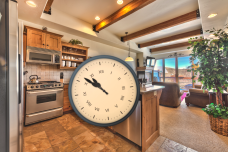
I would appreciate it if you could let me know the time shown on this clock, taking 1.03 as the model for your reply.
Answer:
10.52
